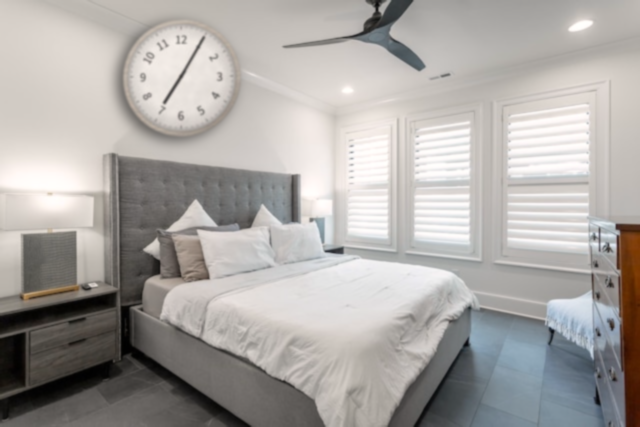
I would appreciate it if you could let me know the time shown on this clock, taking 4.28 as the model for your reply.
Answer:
7.05
